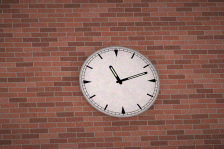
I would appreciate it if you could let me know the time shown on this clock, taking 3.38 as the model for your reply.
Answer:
11.12
